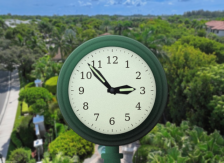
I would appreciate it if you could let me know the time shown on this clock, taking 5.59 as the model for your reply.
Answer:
2.53
